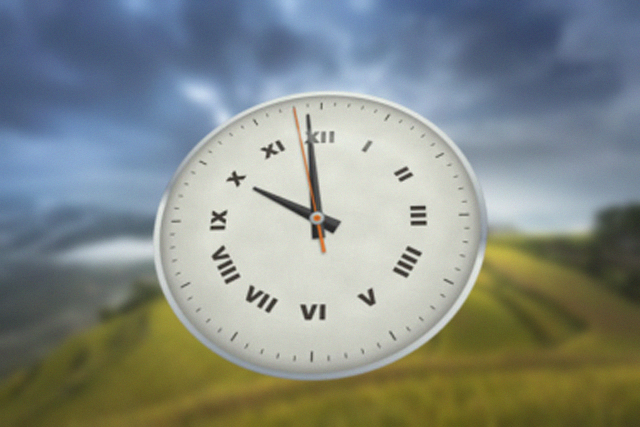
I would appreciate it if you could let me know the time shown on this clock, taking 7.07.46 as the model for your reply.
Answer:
9.58.58
